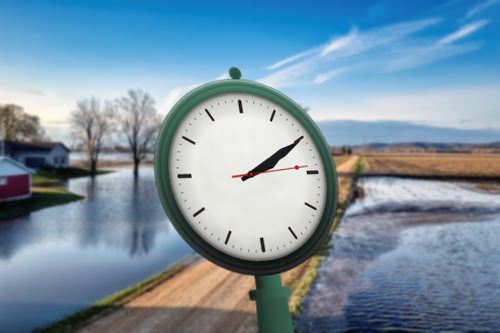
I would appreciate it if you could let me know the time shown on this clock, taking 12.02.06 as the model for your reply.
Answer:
2.10.14
